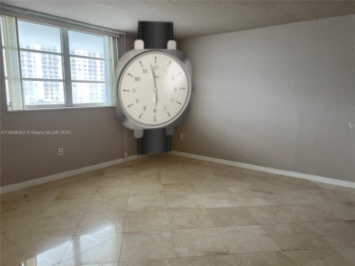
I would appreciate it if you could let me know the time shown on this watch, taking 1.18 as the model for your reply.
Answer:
5.58
